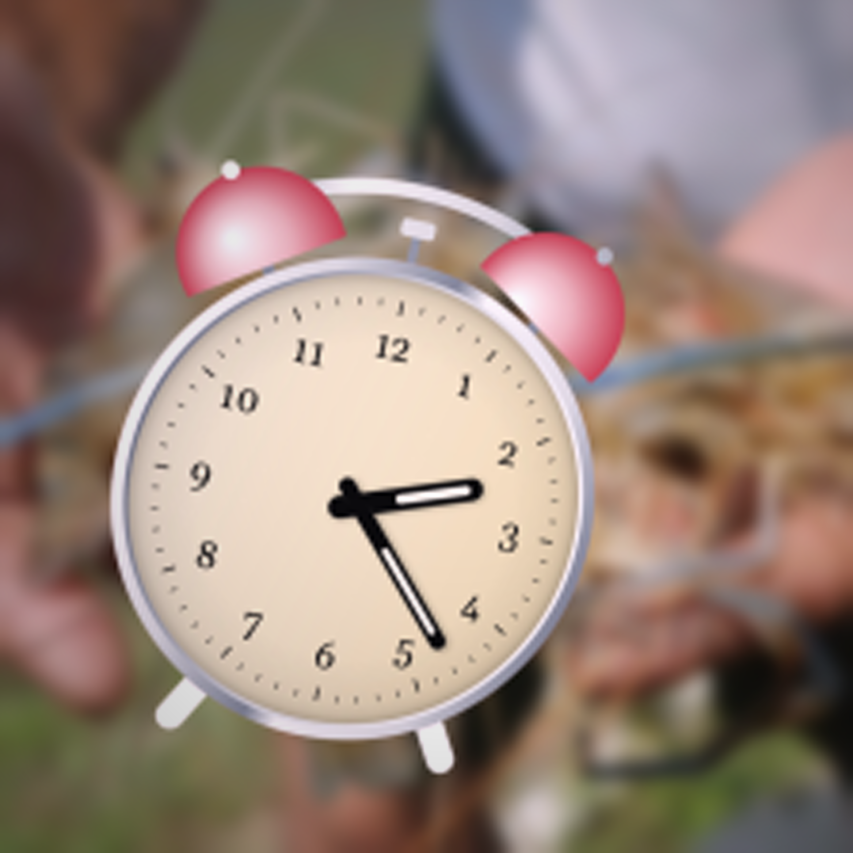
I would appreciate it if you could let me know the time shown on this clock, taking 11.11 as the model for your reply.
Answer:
2.23
